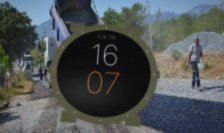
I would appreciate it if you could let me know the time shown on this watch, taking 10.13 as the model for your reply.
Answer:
16.07
